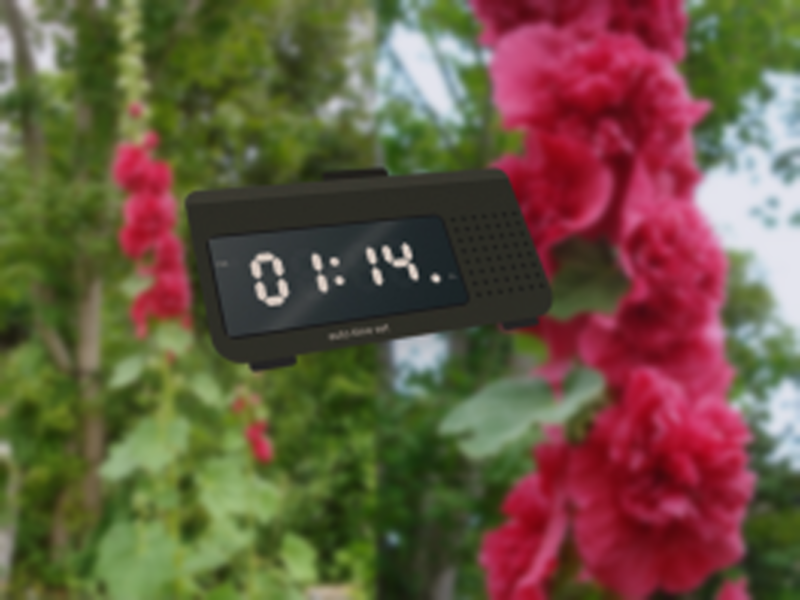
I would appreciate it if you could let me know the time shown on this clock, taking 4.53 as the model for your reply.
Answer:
1.14
